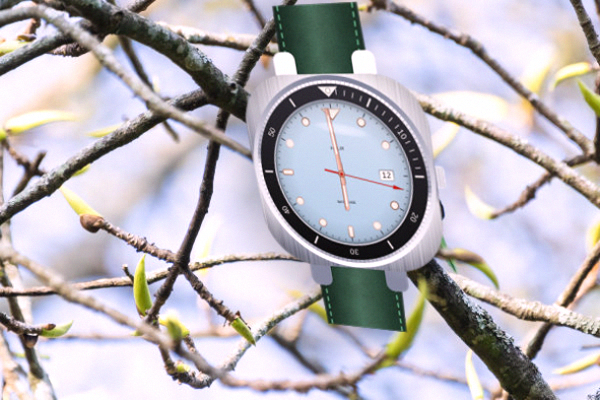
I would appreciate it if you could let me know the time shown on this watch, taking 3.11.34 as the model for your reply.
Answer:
5.59.17
